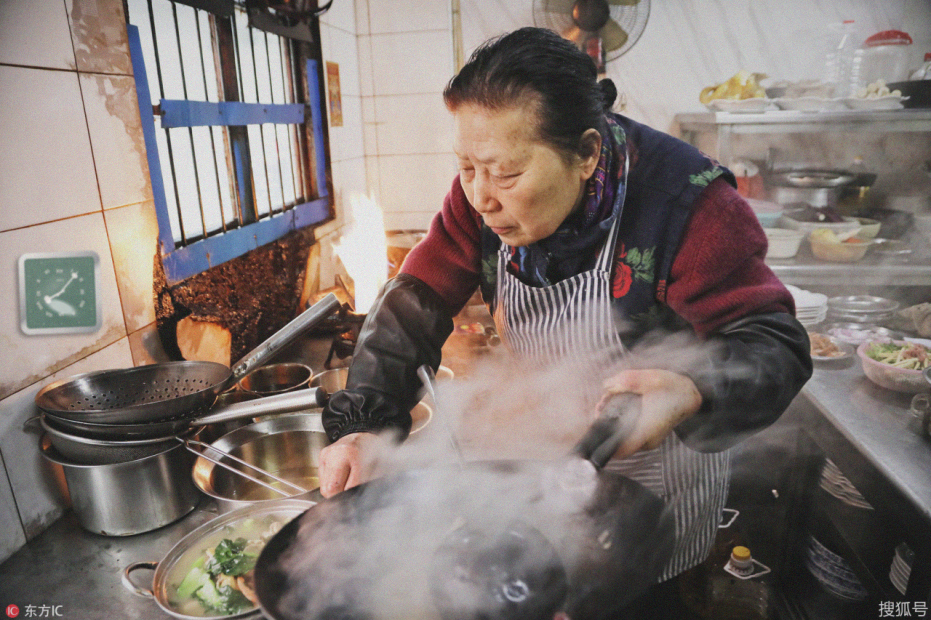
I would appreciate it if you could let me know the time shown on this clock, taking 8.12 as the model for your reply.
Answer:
8.07
